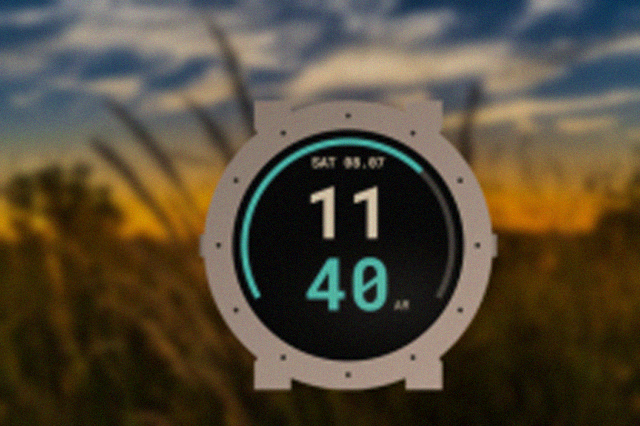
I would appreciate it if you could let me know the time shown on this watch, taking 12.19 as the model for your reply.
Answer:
11.40
